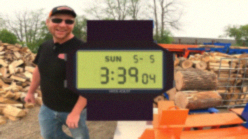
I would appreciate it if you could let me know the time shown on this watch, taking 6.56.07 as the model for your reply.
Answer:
3.39.04
